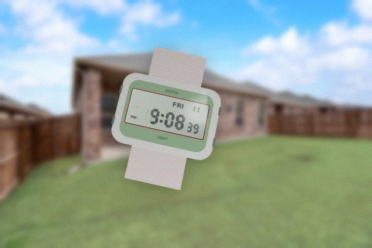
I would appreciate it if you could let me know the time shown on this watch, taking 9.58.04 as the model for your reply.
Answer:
9.08.39
